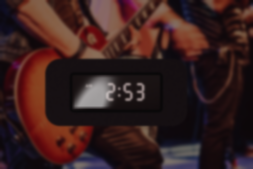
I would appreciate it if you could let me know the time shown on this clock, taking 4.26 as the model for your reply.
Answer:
2.53
